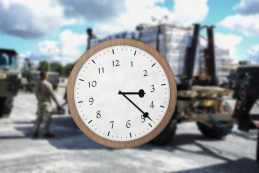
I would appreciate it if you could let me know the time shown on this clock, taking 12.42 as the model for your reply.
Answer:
3.24
